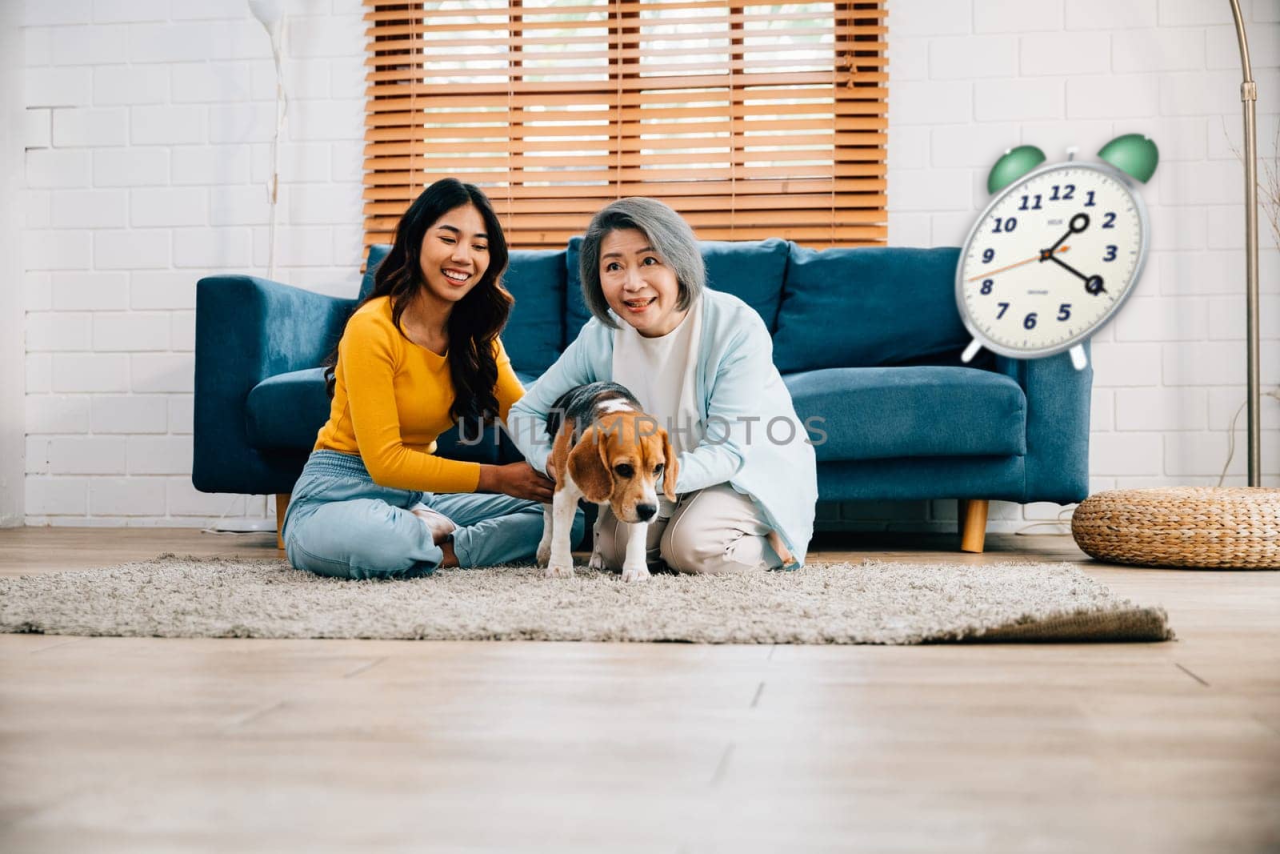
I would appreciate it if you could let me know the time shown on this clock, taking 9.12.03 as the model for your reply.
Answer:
1.19.42
